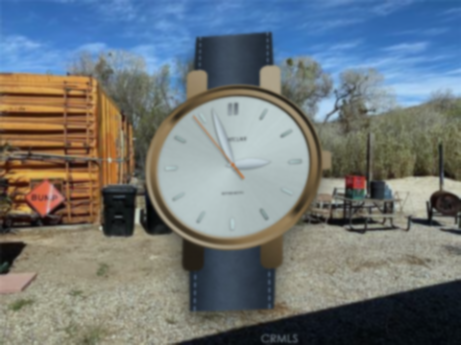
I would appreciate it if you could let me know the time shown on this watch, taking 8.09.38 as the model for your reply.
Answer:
2.56.54
